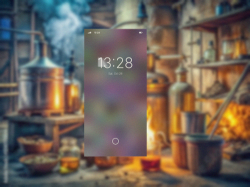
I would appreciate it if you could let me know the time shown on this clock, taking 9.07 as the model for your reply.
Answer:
13.28
